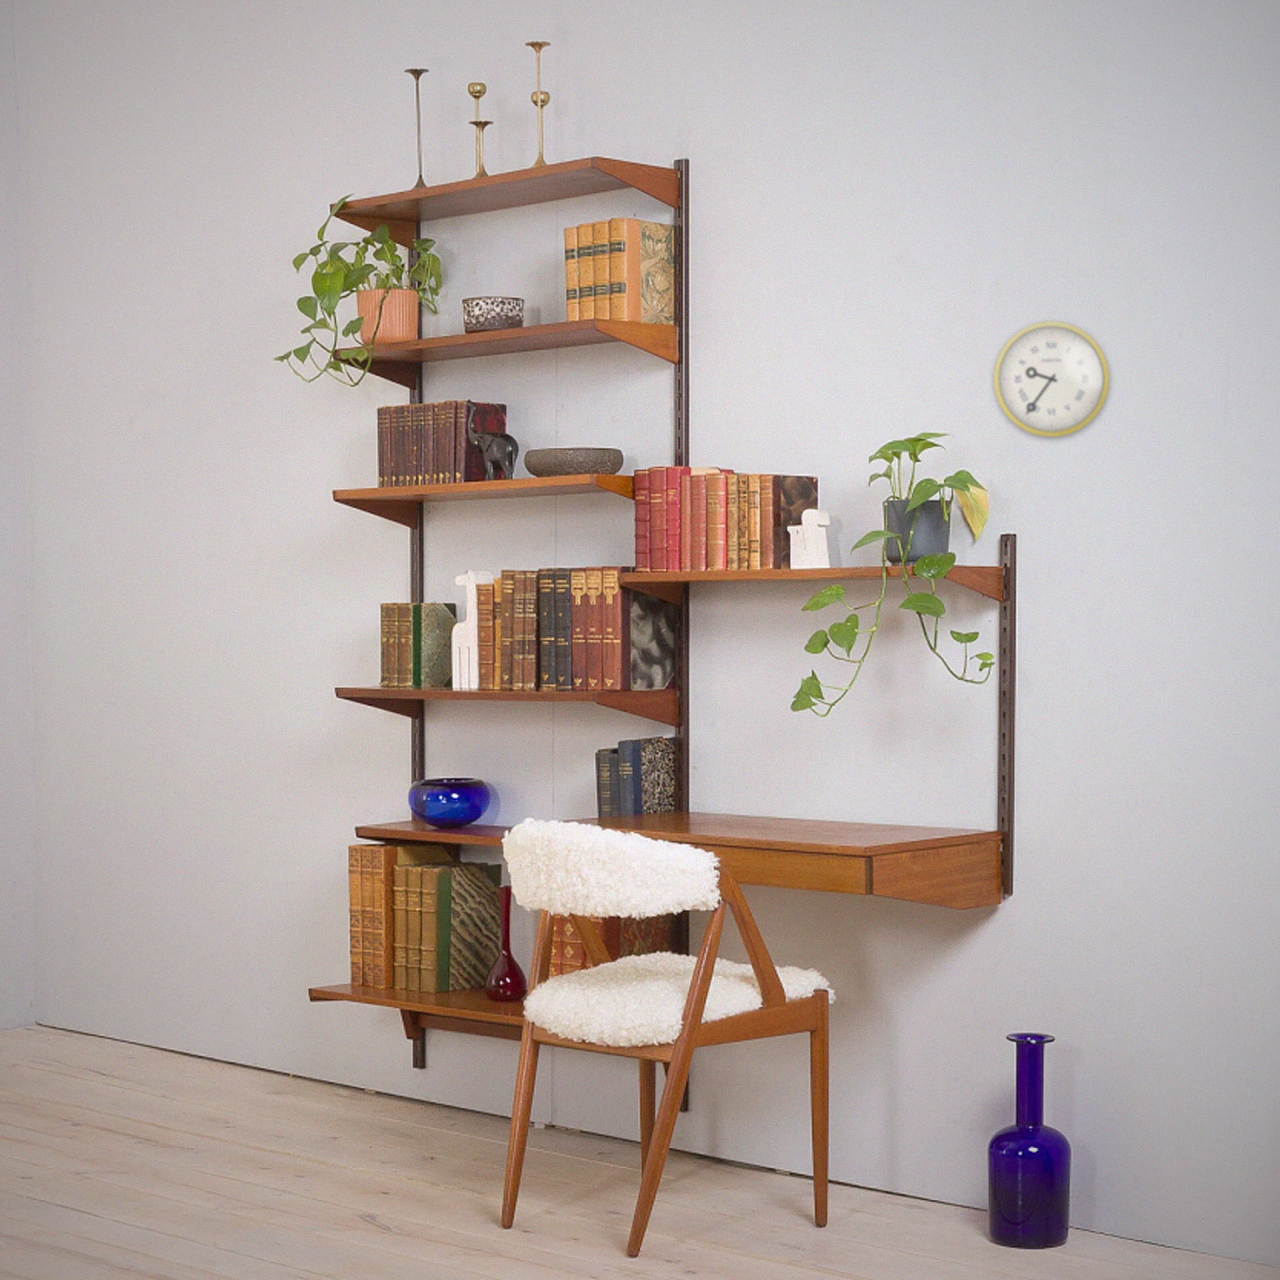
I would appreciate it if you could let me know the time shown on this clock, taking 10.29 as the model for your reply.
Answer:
9.36
